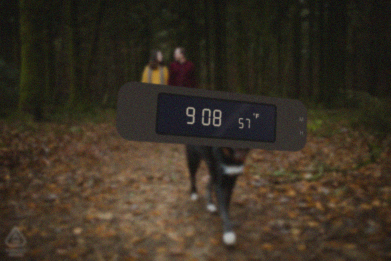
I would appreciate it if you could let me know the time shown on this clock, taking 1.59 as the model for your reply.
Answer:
9.08
